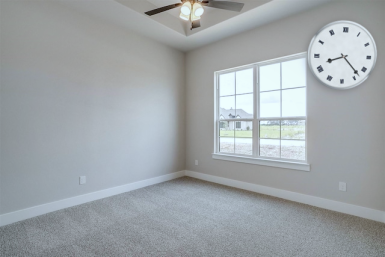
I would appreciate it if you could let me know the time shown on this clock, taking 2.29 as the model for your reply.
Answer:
8.23
